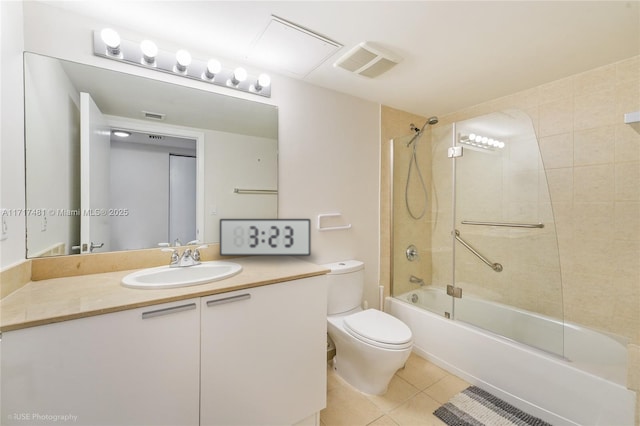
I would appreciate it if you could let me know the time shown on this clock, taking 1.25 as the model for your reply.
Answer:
3.23
